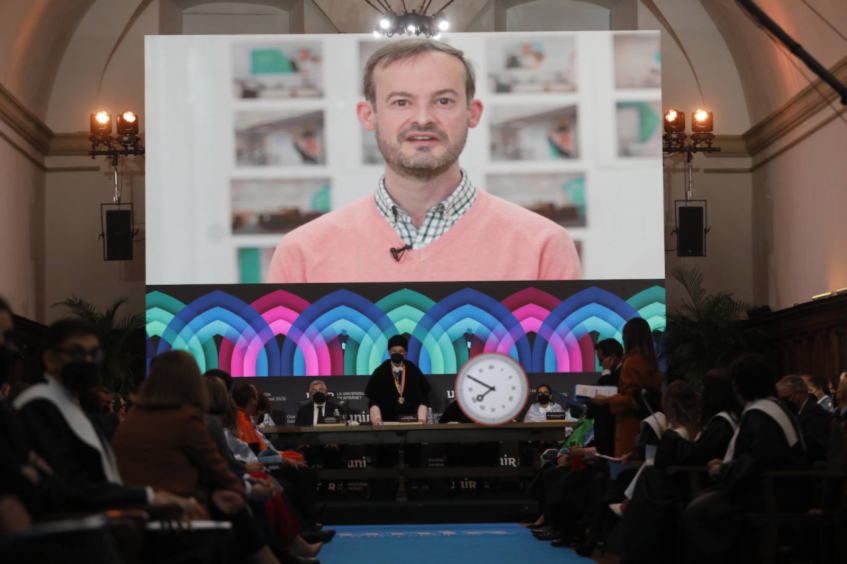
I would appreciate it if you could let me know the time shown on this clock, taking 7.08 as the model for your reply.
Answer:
7.50
